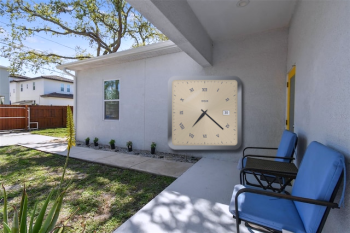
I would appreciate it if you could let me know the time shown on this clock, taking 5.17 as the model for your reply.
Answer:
7.22
